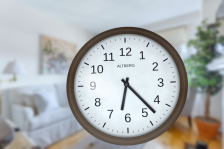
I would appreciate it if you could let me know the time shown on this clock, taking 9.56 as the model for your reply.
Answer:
6.23
